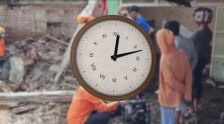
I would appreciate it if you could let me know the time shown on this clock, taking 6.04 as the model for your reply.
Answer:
12.12
